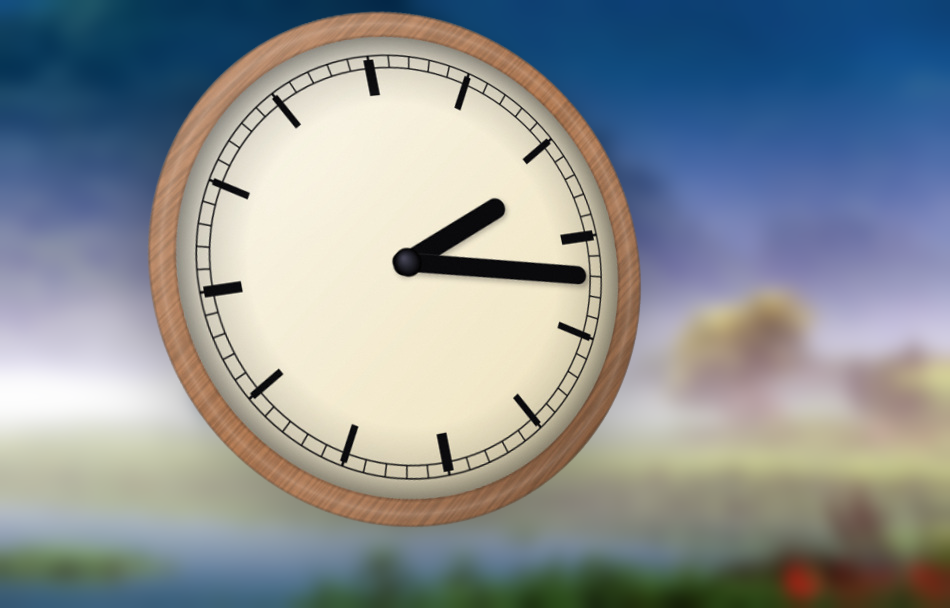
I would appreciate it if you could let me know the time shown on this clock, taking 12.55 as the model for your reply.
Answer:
2.17
